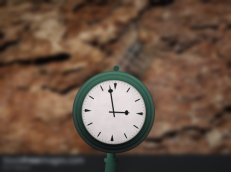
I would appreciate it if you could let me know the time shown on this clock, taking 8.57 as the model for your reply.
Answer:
2.58
